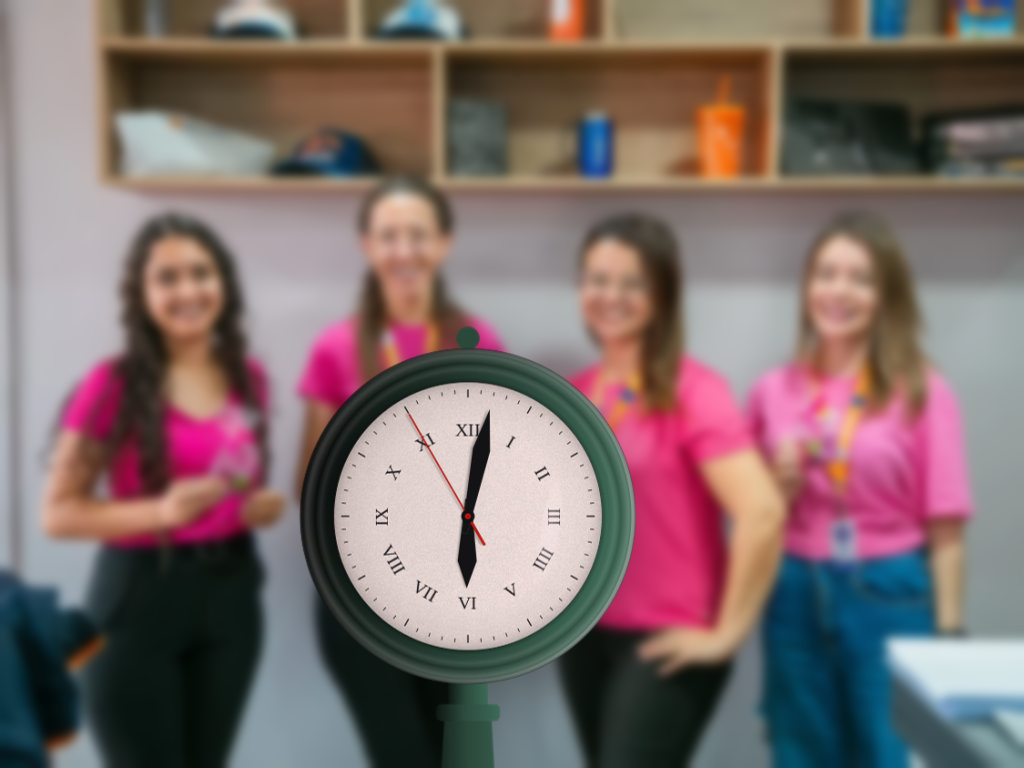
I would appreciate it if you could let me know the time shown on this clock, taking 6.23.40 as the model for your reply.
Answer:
6.01.55
